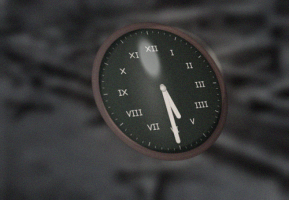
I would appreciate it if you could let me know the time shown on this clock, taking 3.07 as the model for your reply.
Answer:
5.30
